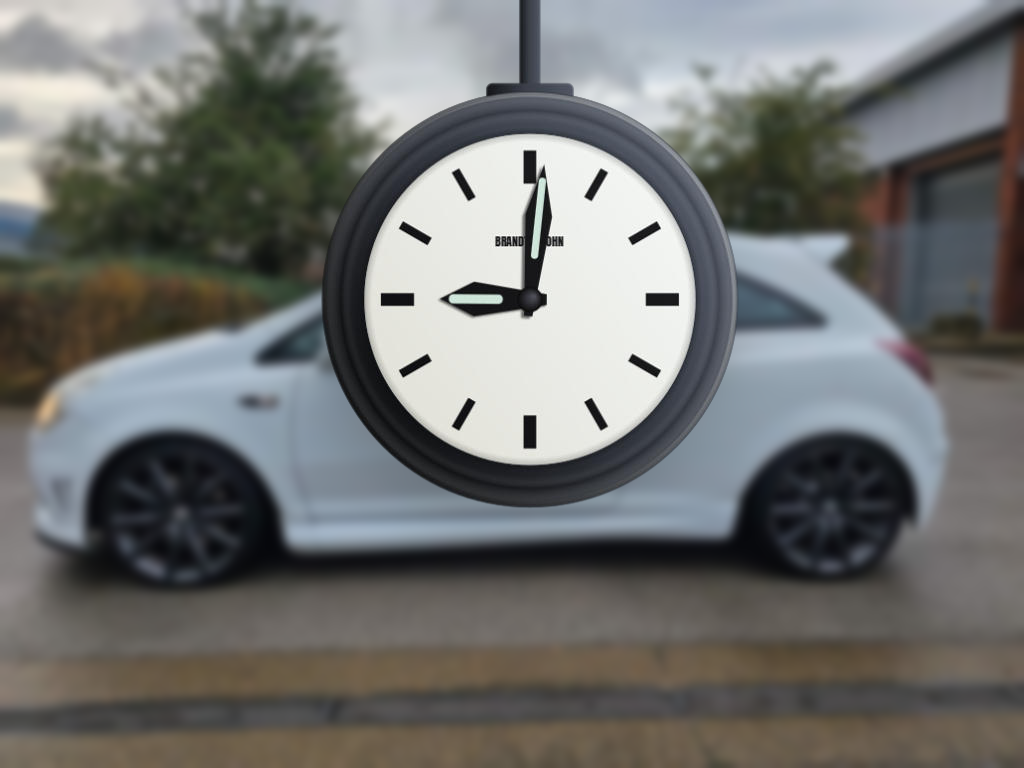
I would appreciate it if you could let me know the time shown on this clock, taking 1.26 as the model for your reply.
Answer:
9.01
